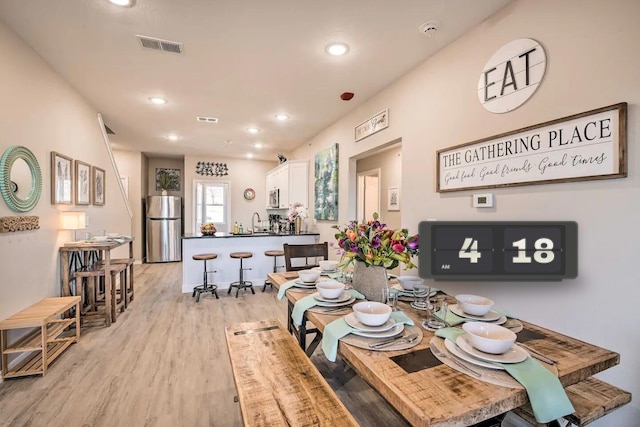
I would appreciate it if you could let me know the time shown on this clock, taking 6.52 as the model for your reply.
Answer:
4.18
